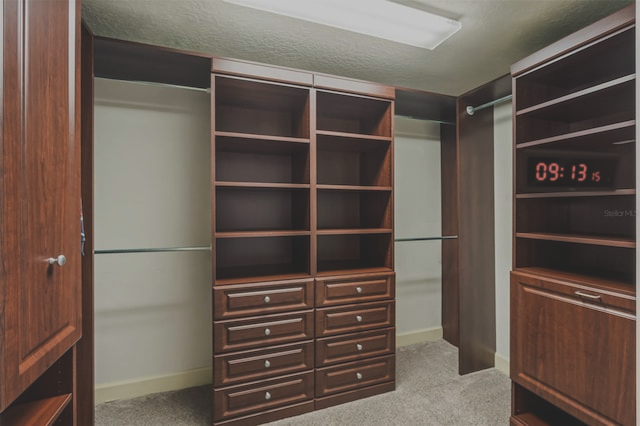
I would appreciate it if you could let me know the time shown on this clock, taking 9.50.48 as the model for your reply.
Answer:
9.13.15
